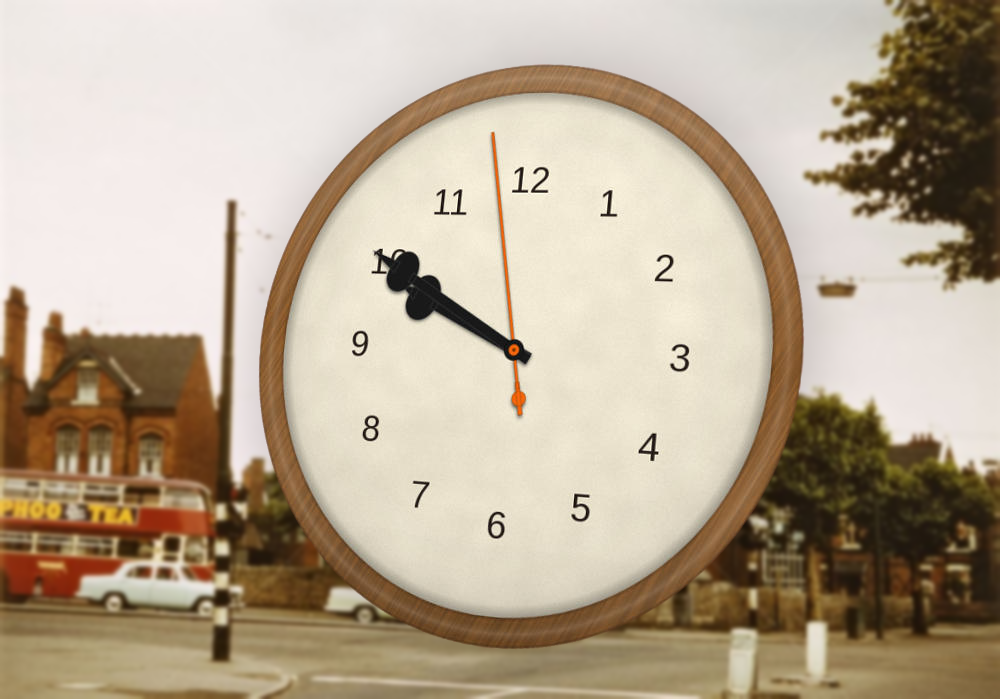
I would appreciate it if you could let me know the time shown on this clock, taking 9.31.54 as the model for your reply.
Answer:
9.49.58
